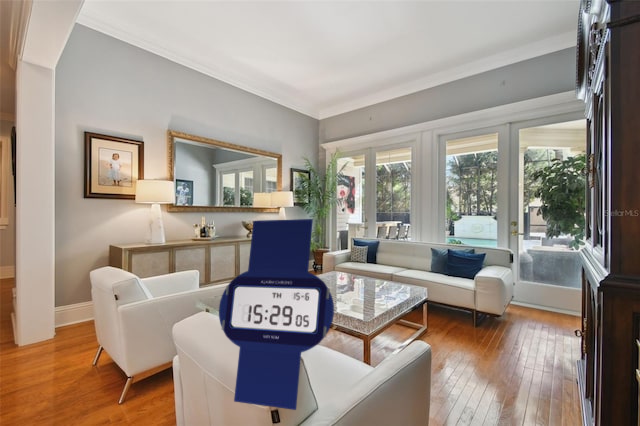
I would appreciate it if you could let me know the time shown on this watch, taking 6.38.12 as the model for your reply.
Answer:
15.29.05
